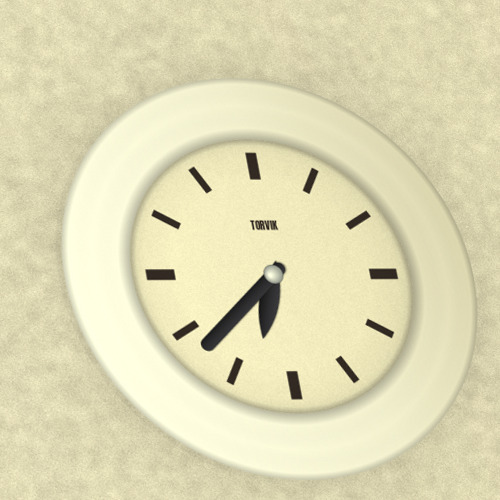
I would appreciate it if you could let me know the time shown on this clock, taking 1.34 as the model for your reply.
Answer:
6.38
